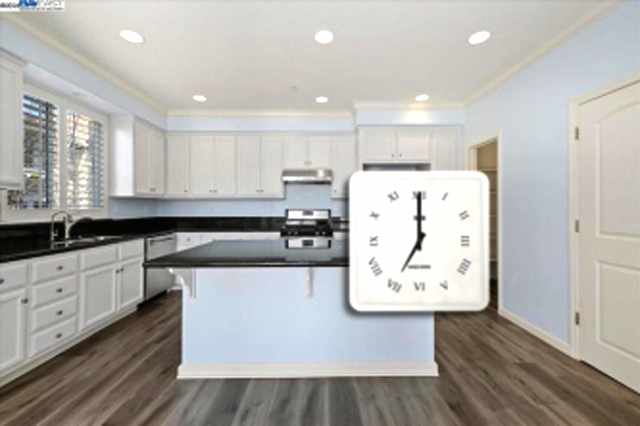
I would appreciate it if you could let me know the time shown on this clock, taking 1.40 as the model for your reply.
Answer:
7.00
